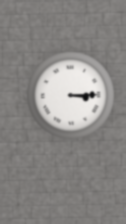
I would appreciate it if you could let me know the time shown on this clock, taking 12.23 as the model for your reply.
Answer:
3.15
